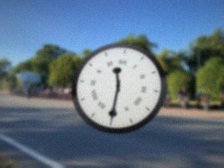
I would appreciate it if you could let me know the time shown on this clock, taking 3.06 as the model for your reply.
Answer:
11.30
